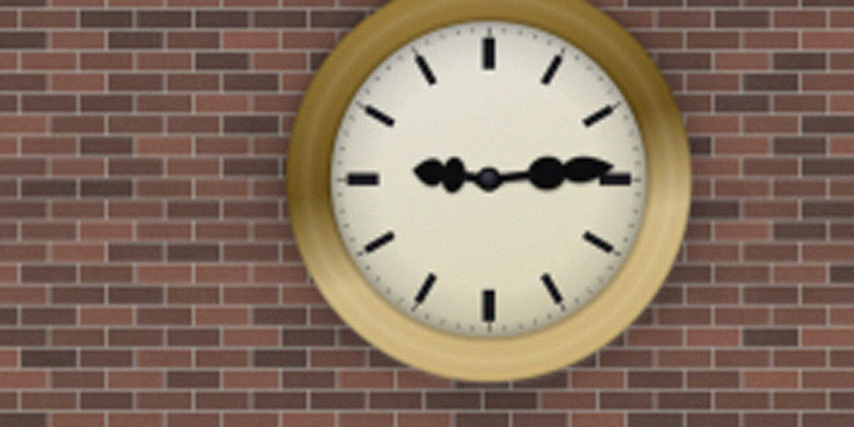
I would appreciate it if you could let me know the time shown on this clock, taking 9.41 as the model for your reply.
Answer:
9.14
